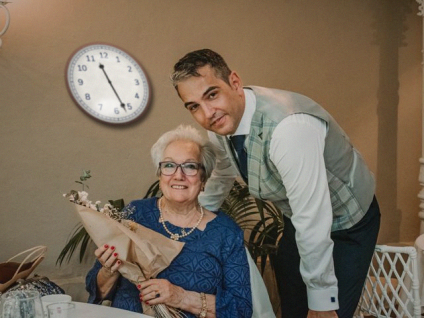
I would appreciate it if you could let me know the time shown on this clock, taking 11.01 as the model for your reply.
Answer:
11.27
